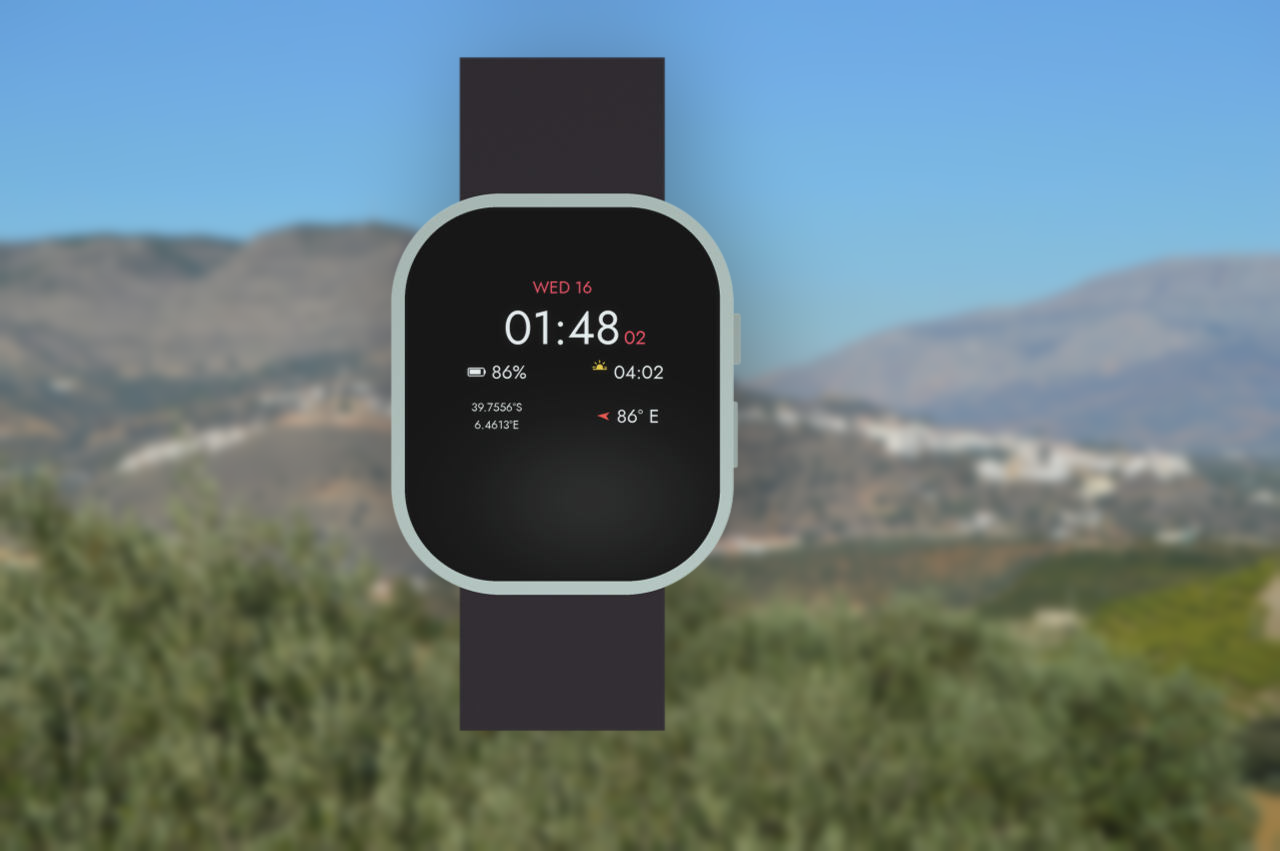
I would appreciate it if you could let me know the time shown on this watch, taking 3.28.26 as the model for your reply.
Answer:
1.48.02
